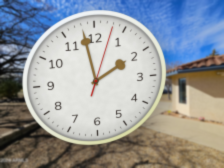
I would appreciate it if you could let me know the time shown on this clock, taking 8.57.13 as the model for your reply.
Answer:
1.58.03
